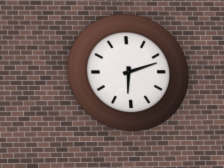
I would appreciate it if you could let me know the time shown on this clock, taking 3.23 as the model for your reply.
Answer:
6.12
